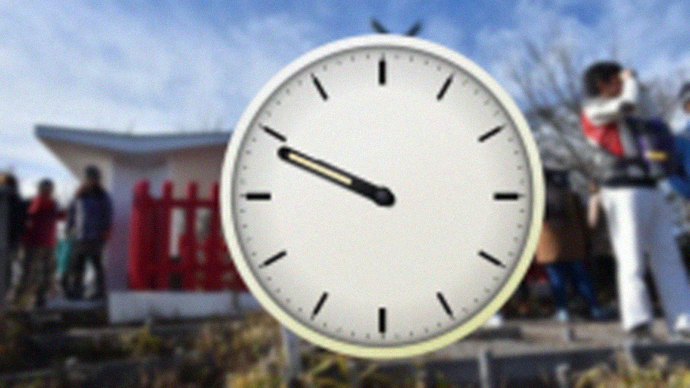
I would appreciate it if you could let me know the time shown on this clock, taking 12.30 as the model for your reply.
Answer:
9.49
